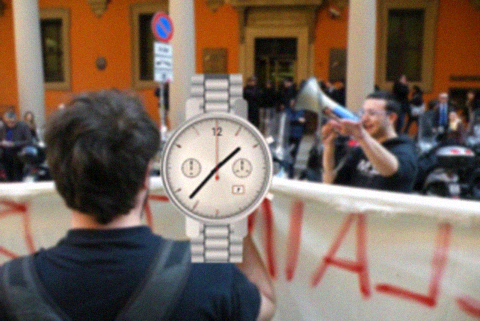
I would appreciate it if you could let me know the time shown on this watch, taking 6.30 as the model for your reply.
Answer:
1.37
